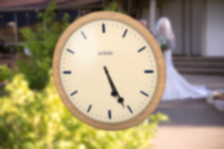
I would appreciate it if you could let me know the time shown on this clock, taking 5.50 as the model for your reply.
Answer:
5.26
